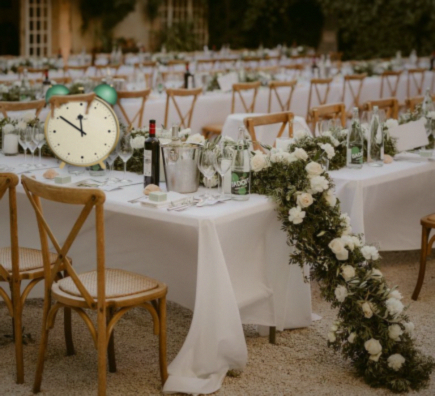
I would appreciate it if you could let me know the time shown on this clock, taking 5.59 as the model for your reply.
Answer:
11.51
